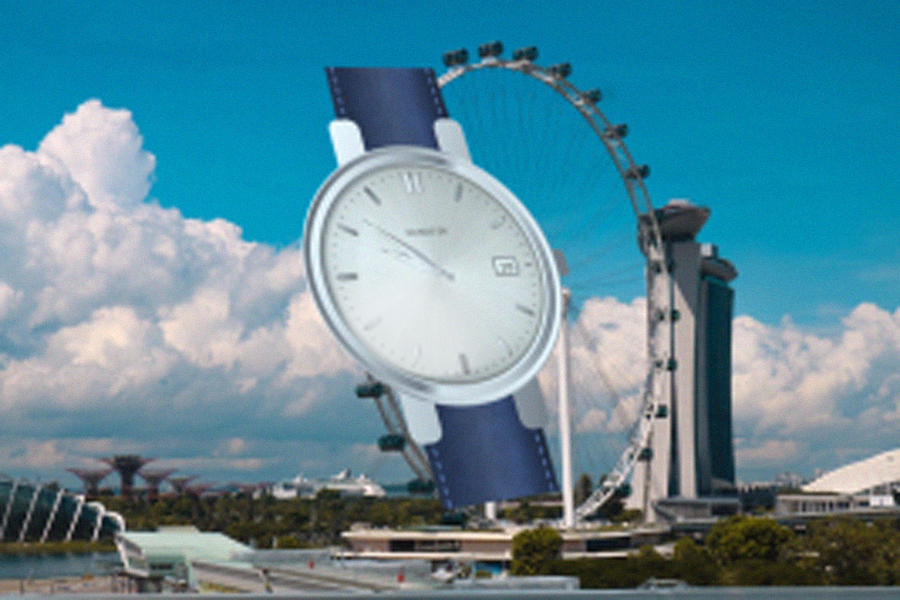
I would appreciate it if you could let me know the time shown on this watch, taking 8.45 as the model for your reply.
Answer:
9.52
